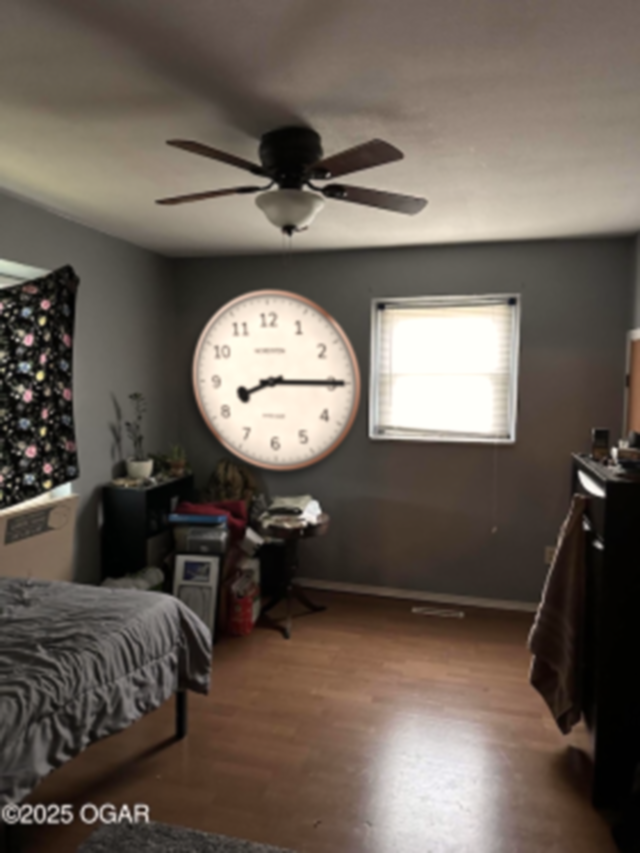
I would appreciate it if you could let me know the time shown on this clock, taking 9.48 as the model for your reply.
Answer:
8.15
